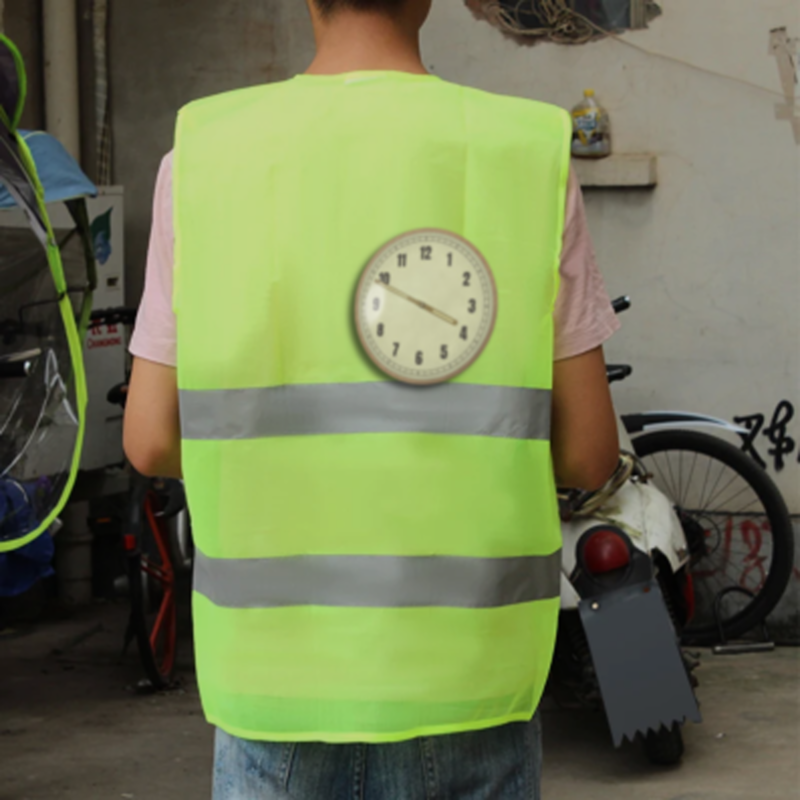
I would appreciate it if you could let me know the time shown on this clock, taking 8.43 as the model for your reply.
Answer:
3.49
